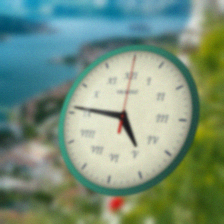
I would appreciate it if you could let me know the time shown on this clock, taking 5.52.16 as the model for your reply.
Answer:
4.46.00
